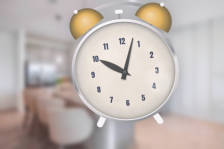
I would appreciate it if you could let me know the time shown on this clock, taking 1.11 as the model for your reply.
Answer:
10.03
